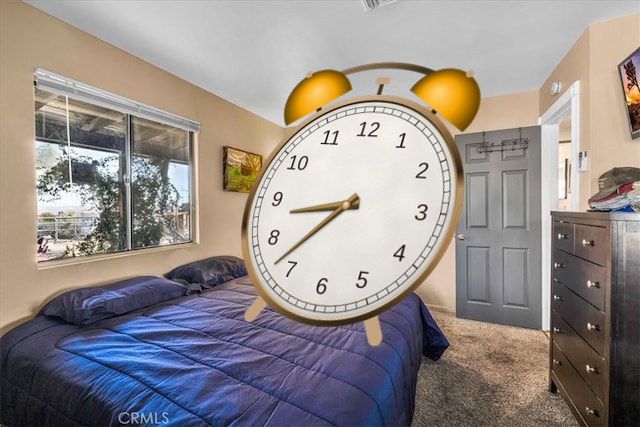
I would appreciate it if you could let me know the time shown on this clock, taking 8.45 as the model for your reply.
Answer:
8.37
